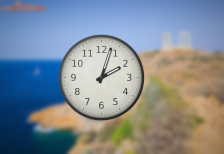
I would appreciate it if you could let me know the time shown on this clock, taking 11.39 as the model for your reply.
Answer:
2.03
